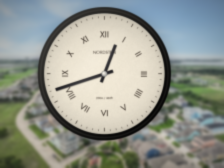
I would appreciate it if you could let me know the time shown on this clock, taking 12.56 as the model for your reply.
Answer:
12.42
